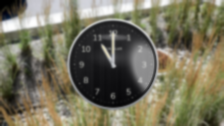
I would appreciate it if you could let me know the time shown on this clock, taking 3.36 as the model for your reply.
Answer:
11.00
